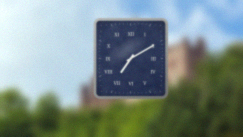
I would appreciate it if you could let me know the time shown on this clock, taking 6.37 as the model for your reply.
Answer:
7.10
